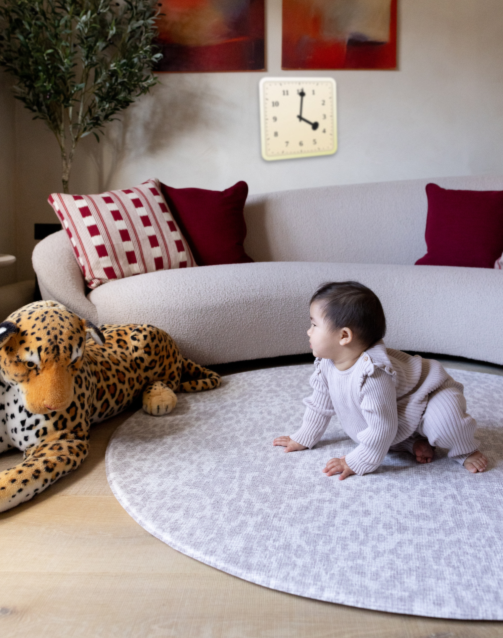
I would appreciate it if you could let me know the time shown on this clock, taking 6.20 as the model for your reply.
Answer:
4.01
